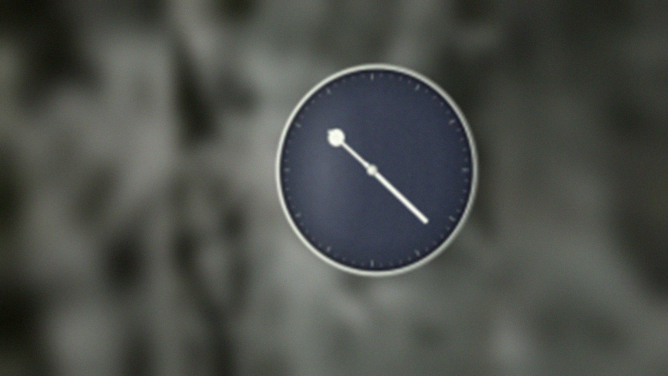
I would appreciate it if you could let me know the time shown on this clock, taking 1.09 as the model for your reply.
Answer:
10.22
